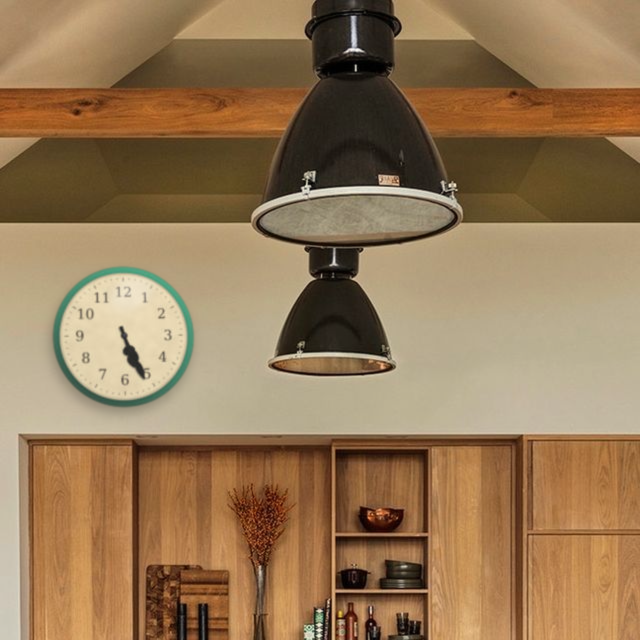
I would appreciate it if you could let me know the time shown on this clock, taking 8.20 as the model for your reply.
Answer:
5.26
